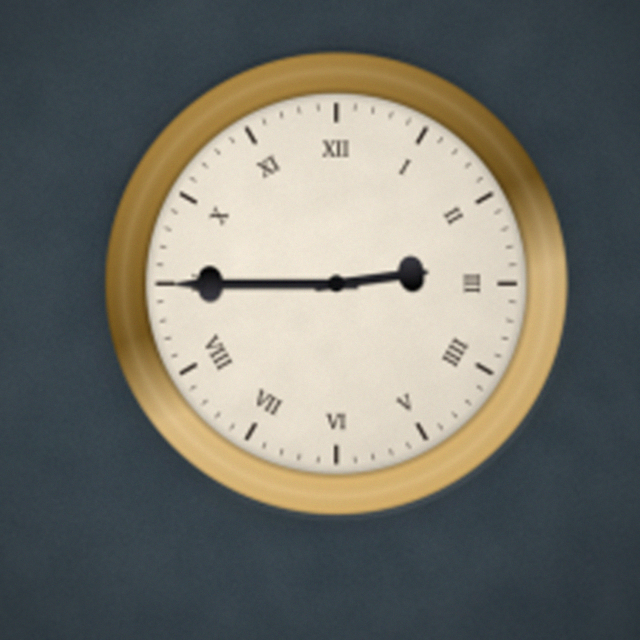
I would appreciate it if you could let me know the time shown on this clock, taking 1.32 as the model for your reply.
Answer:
2.45
